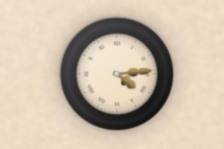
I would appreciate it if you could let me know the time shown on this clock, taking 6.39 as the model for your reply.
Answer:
4.14
